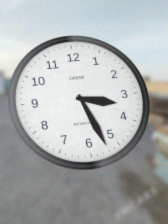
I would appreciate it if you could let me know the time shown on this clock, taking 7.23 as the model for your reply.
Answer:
3.27
